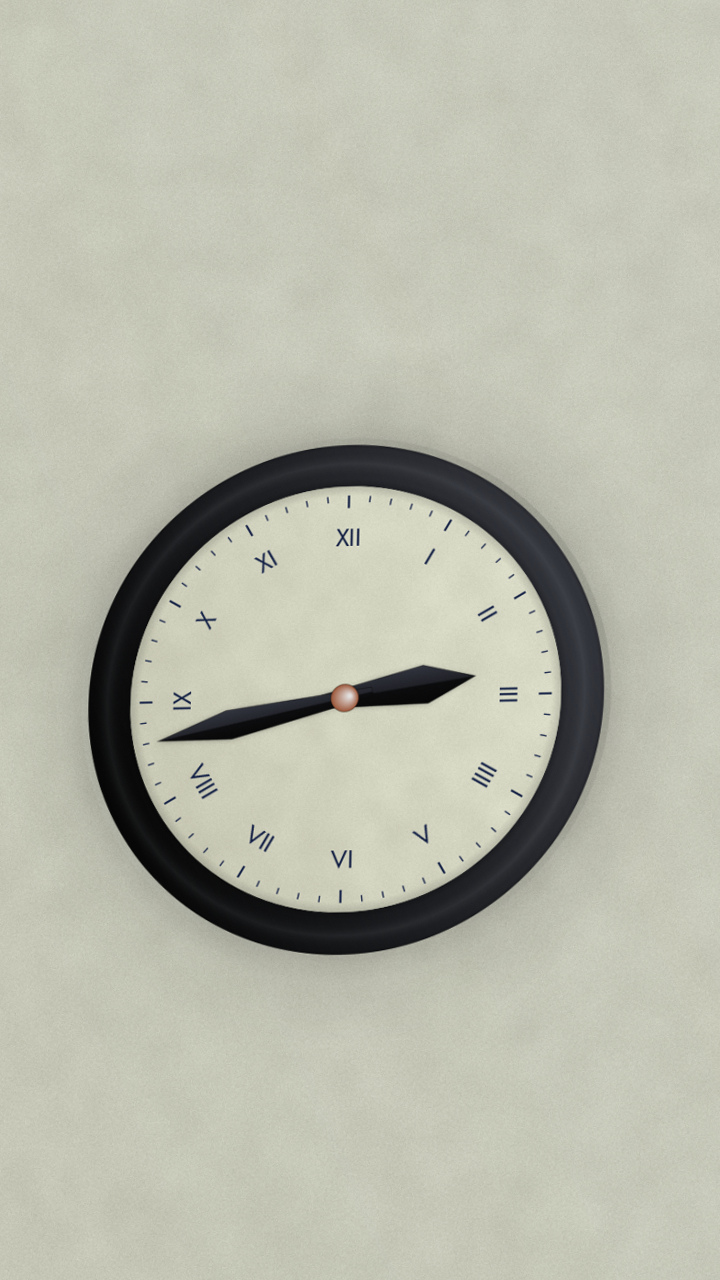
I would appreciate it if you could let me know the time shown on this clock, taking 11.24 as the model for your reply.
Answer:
2.43
